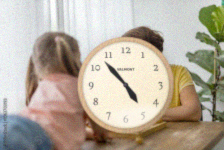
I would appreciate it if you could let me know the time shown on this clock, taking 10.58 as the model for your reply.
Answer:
4.53
